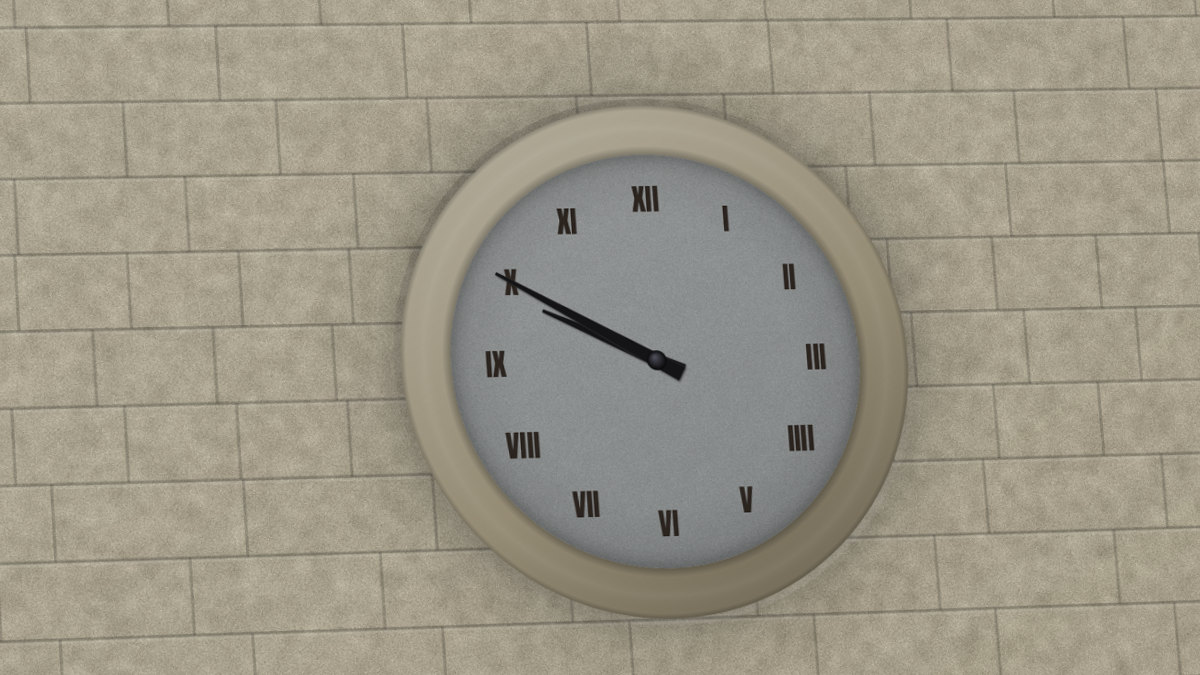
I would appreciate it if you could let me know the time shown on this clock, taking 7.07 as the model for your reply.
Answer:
9.50
